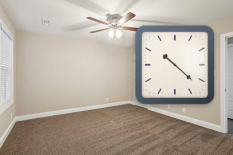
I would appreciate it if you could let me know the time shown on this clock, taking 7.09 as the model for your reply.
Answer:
10.22
